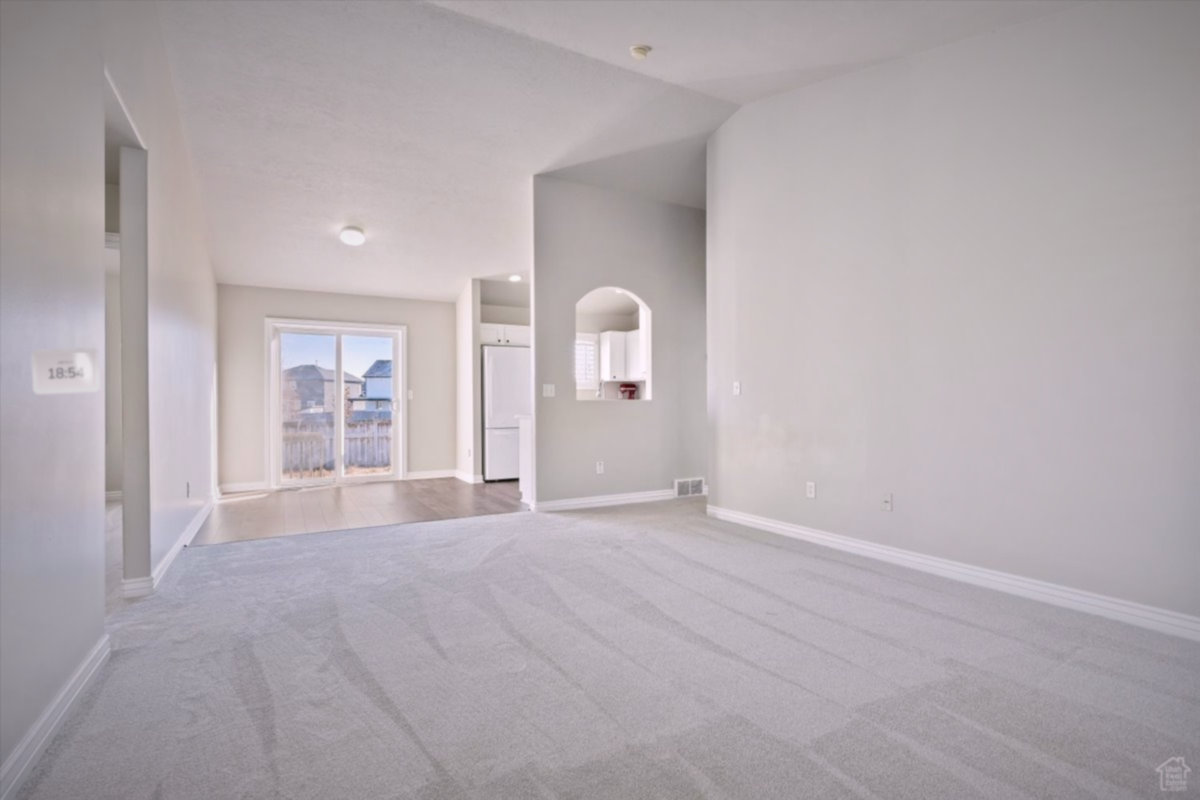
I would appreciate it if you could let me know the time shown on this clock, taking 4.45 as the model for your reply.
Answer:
18.54
